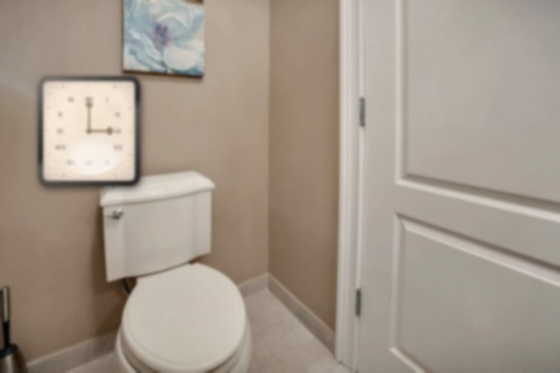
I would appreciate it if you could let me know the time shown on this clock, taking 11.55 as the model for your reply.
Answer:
3.00
